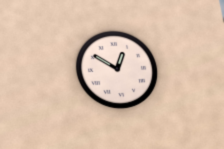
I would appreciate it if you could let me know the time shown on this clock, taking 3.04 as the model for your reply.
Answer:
12.51
